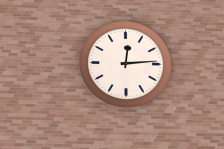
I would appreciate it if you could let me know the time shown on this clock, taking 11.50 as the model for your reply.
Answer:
12.14
